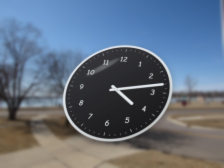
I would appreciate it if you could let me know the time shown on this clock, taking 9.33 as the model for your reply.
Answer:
4.13
